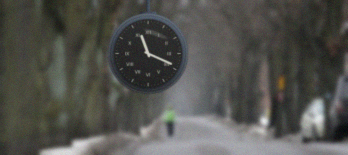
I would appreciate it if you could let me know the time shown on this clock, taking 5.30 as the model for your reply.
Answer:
11.19
